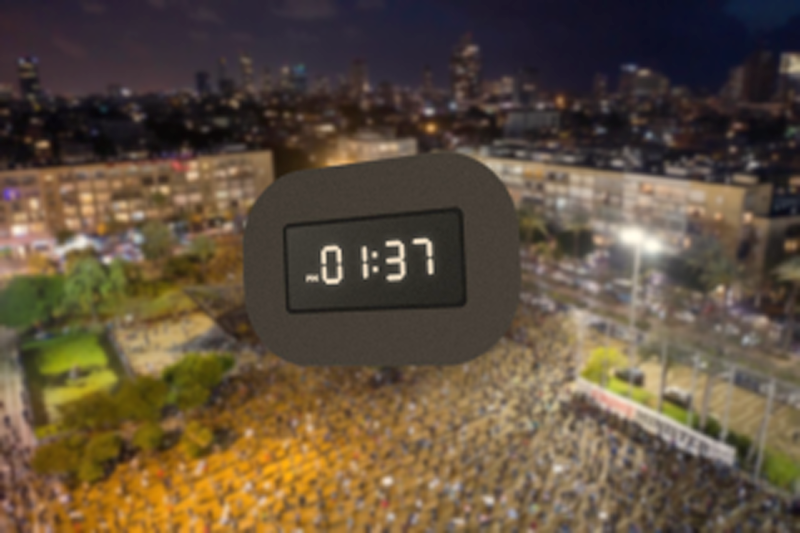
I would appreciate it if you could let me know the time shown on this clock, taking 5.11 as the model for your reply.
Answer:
1.37
